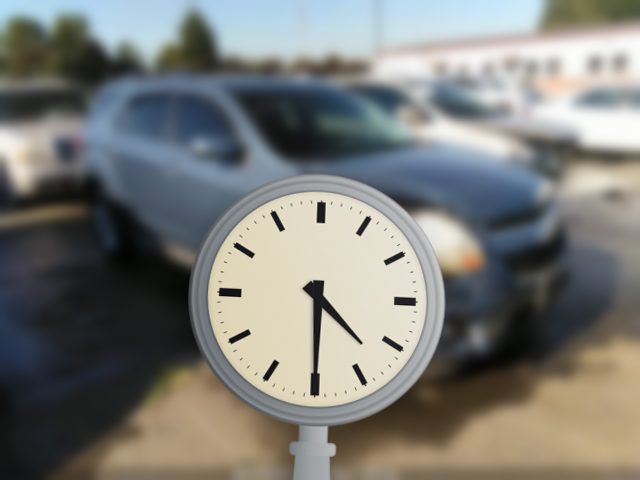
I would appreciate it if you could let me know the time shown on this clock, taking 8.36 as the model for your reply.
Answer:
4.30
